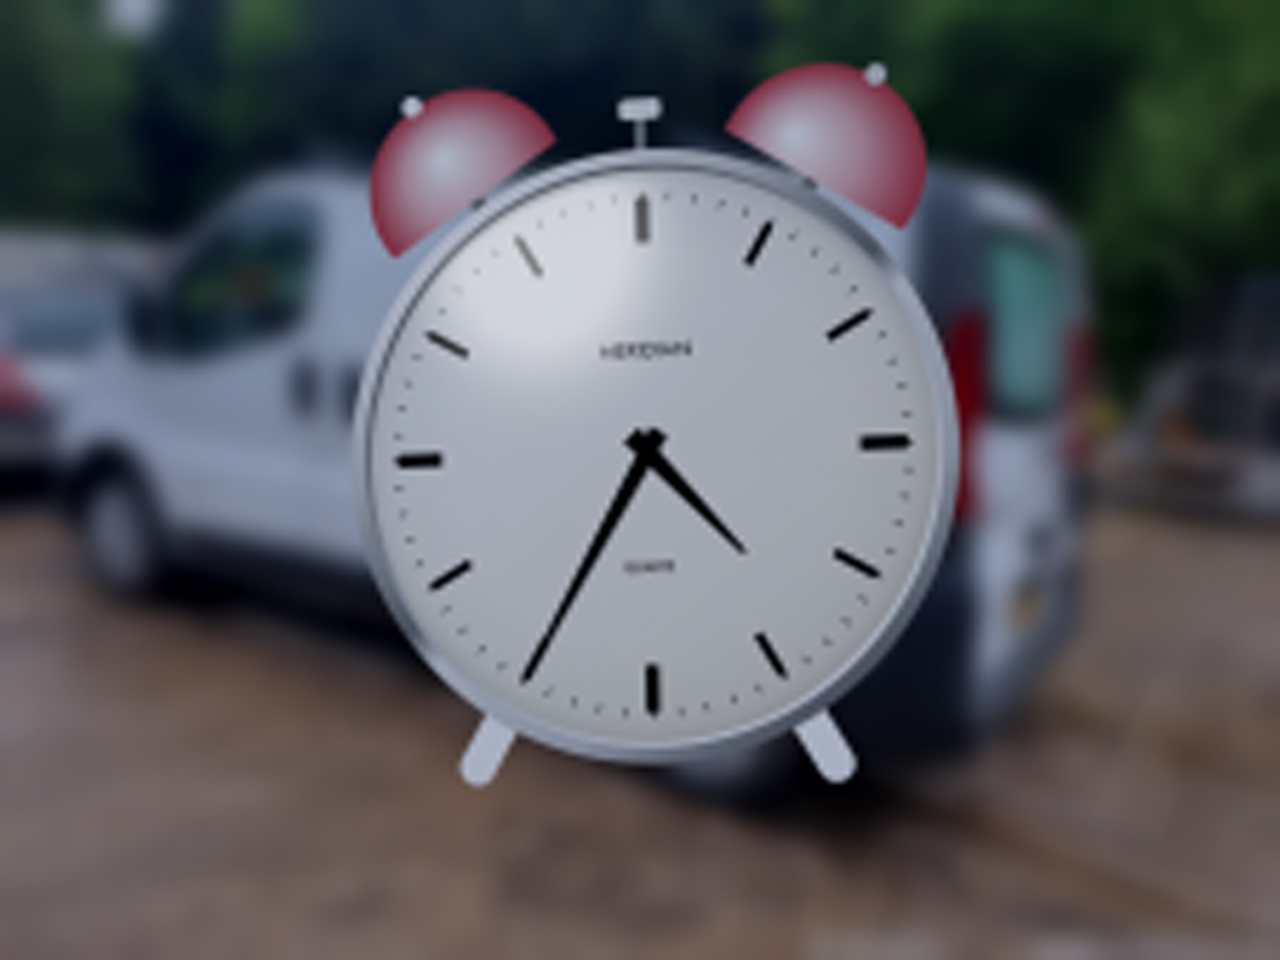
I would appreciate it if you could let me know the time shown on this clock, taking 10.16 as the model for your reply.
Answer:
4.35
